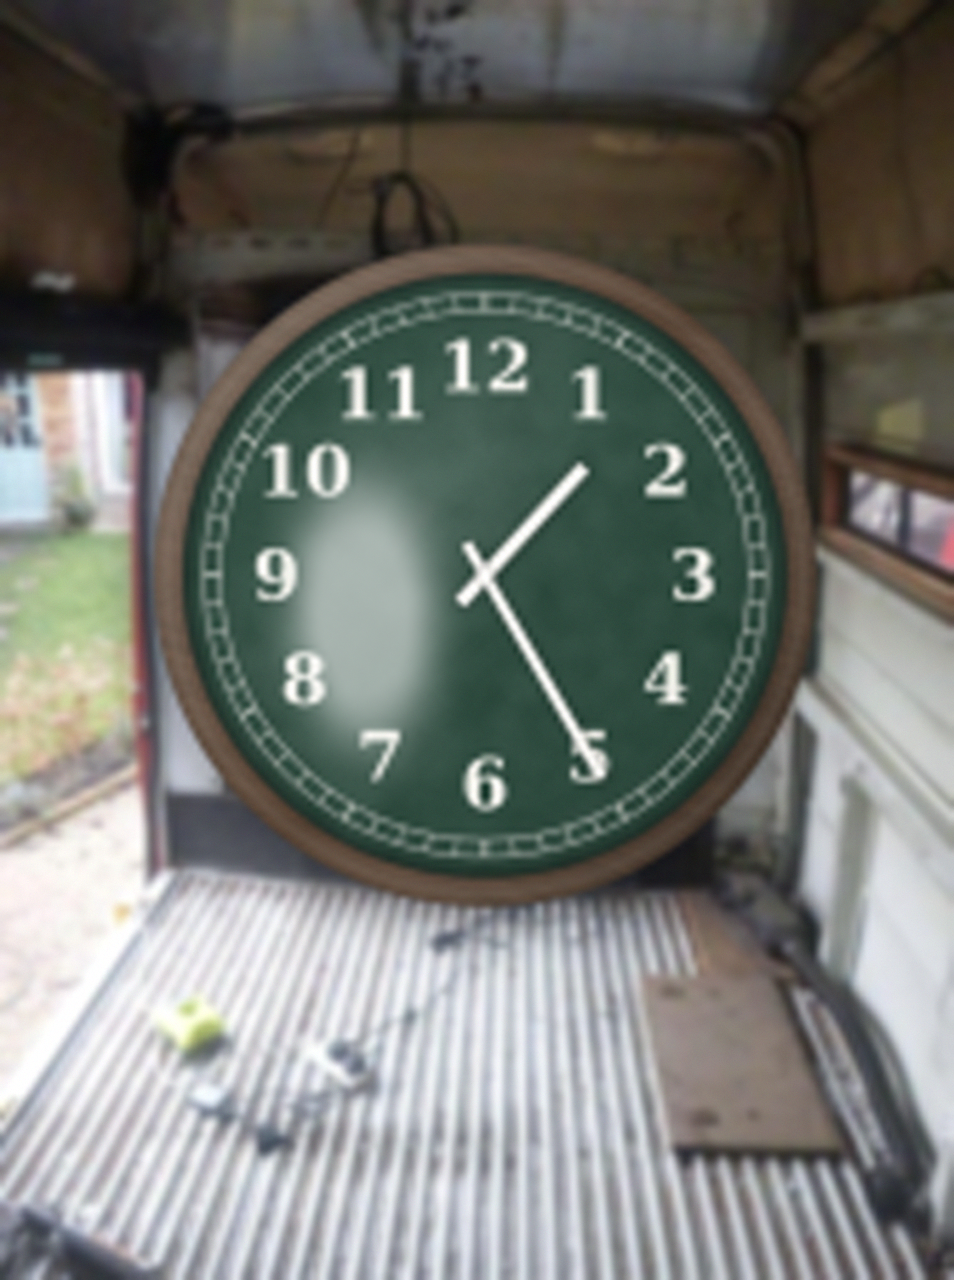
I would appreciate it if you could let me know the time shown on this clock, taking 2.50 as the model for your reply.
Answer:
1.25
